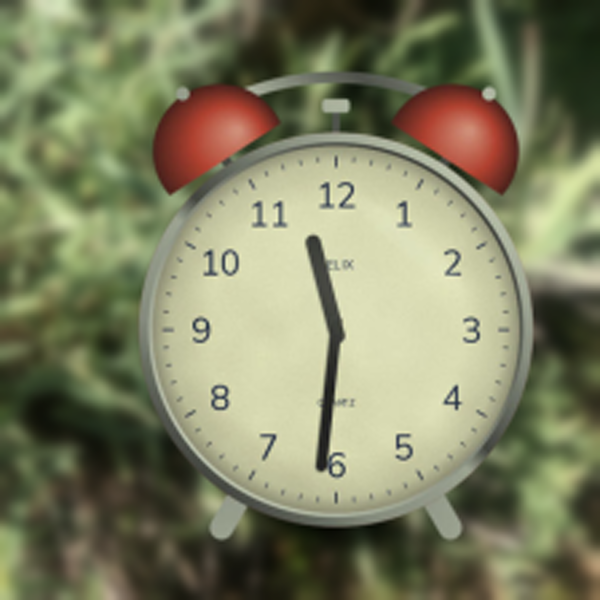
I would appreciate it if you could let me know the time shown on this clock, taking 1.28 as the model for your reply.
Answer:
11.31
